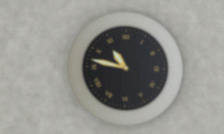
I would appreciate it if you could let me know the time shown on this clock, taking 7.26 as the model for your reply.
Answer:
10.47
